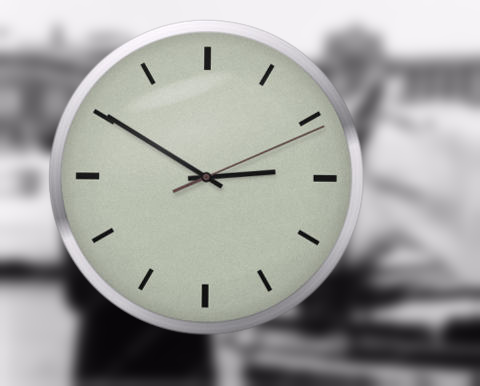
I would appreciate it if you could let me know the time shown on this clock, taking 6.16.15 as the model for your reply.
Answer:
2.50.11
